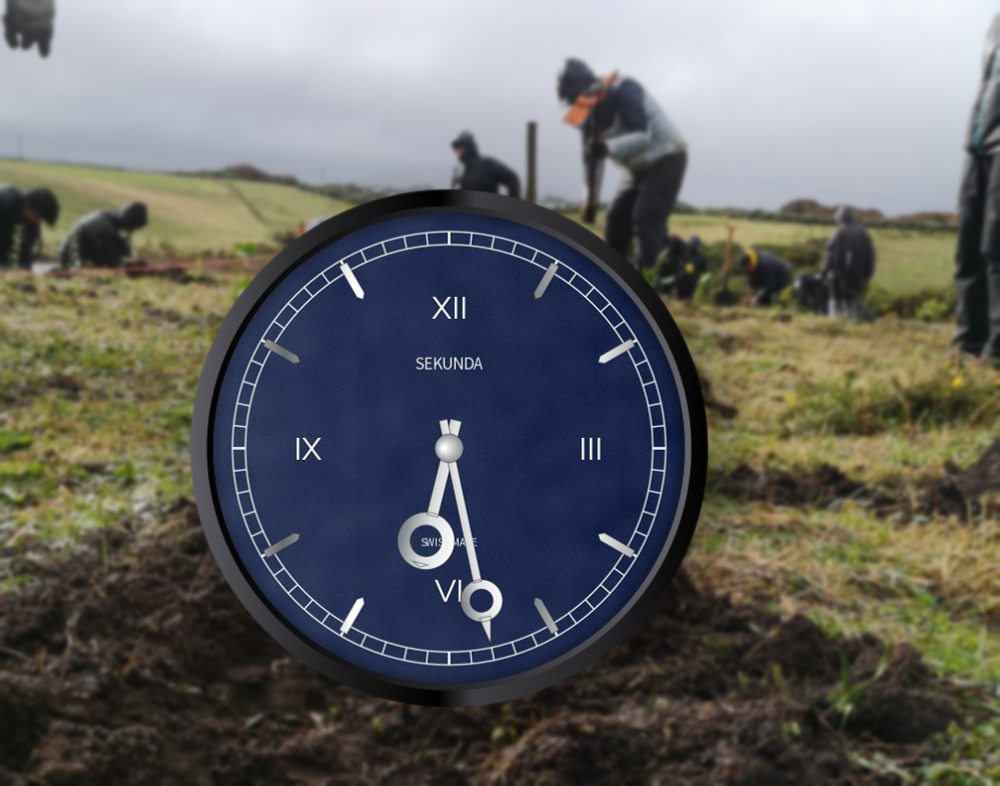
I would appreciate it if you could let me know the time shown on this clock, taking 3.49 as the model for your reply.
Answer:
6.28
